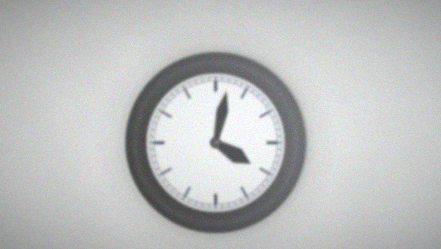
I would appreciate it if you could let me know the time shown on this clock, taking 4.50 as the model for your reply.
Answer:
4.02
